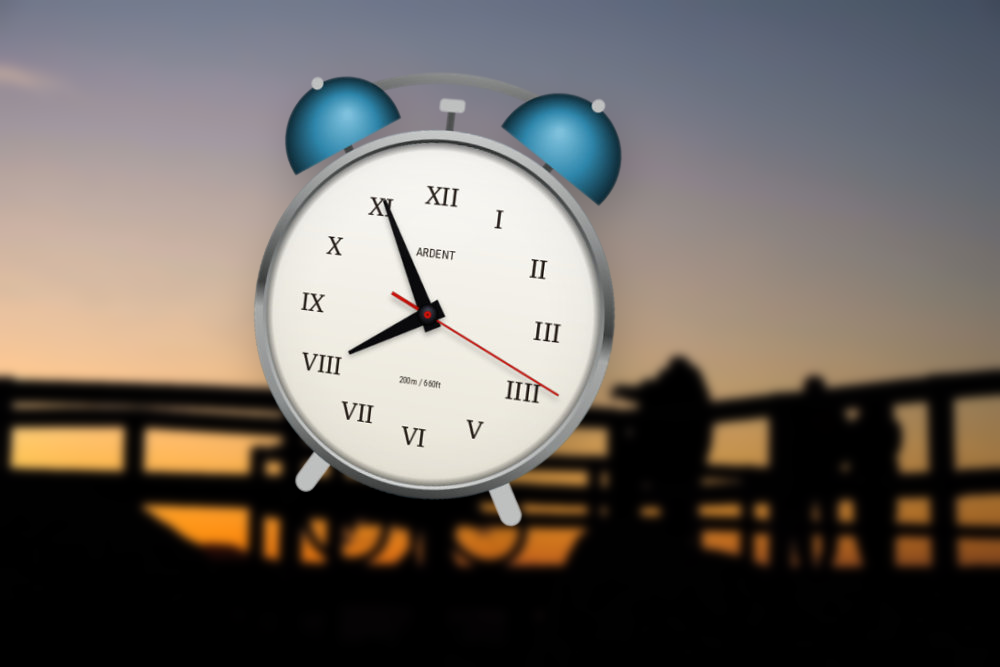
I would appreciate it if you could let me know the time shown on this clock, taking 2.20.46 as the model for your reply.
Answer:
7.55.19
